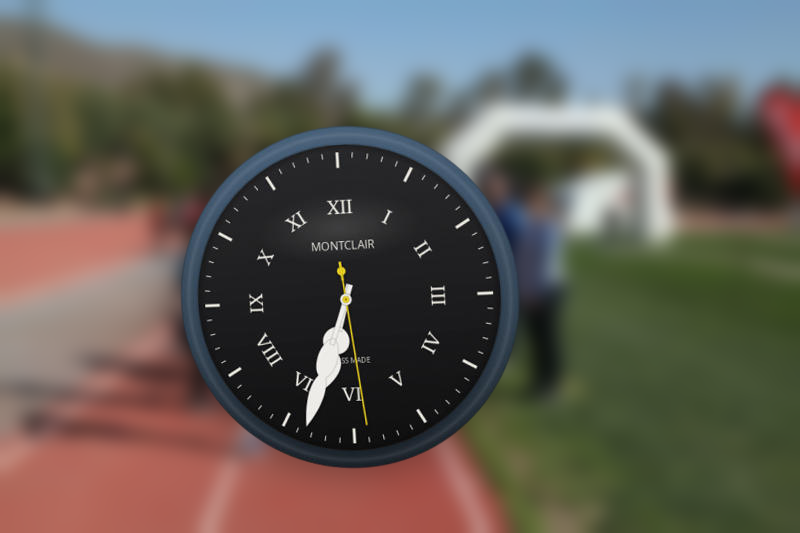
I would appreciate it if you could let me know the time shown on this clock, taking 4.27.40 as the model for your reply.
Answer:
6.33.29
